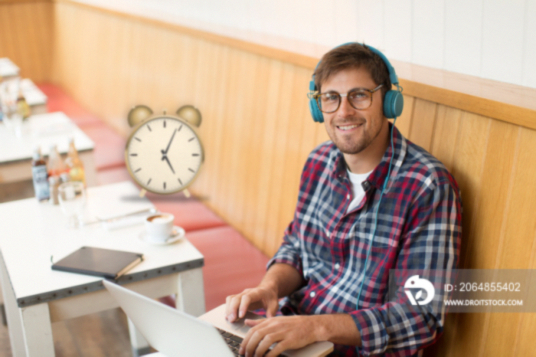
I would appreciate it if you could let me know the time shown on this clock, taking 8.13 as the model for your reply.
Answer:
5.04
